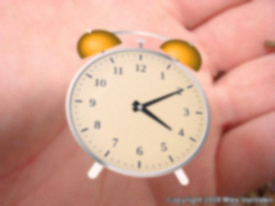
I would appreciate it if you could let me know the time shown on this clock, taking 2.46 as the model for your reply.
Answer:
4.10
